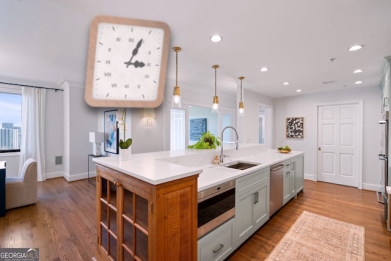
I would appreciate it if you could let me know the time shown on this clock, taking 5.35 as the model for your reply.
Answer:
3.04
